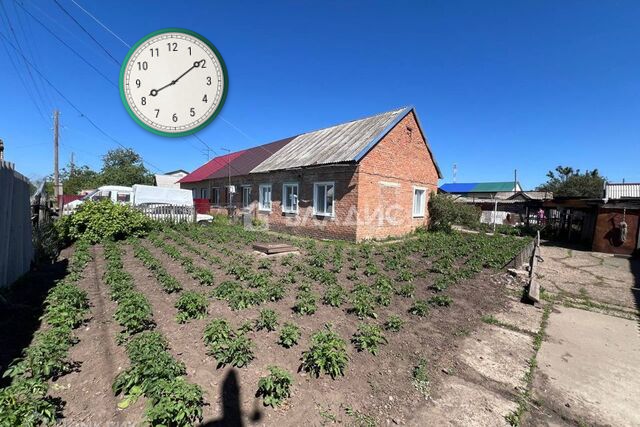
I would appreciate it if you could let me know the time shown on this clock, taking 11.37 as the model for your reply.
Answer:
8.09
